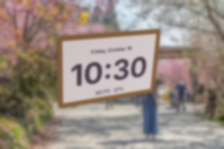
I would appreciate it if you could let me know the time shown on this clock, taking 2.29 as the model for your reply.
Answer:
10.30
